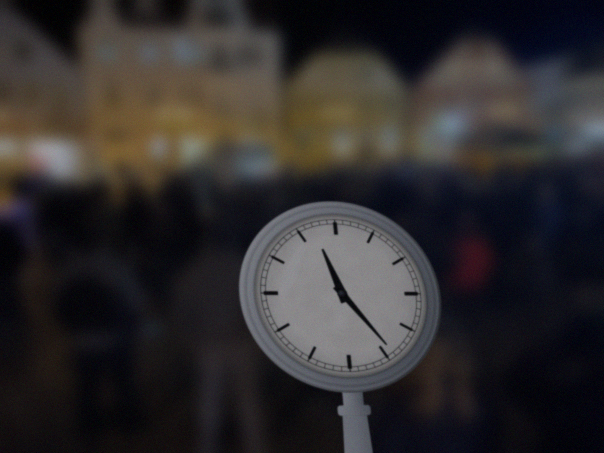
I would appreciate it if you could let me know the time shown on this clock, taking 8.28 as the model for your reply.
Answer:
11.24
